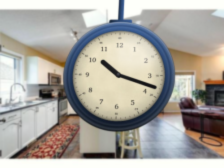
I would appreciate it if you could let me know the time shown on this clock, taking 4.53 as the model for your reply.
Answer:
10.18
